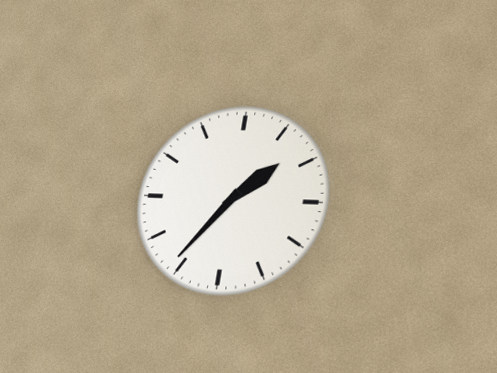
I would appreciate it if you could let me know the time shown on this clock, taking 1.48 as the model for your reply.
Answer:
1.36
